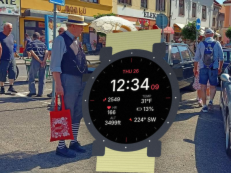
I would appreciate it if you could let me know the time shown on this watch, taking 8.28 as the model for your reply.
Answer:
12.34
